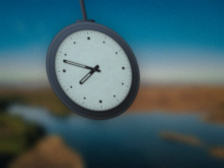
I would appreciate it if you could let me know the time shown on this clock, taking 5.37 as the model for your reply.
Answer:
7.48
